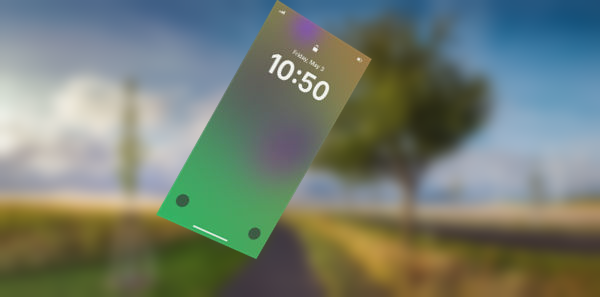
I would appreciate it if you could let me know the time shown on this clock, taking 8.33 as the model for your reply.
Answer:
10.50
